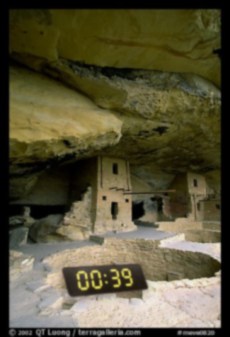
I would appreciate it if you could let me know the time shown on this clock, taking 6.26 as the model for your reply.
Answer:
0.39
